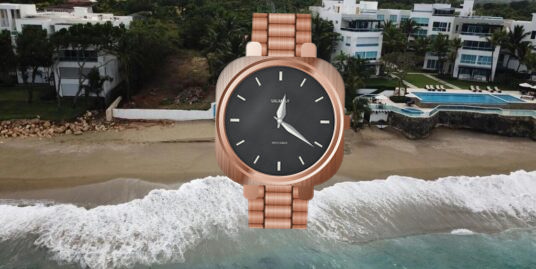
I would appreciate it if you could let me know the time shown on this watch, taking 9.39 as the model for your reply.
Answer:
12.21
